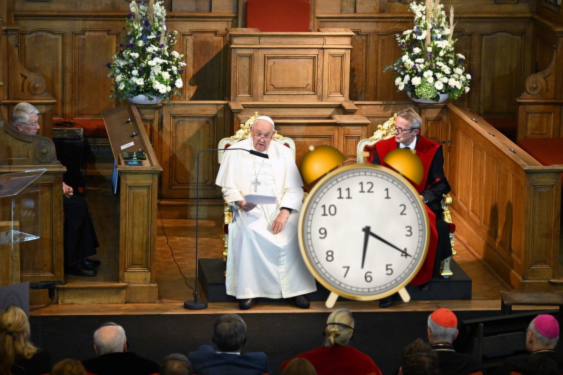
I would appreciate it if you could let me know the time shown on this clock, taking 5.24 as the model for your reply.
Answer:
6.20
